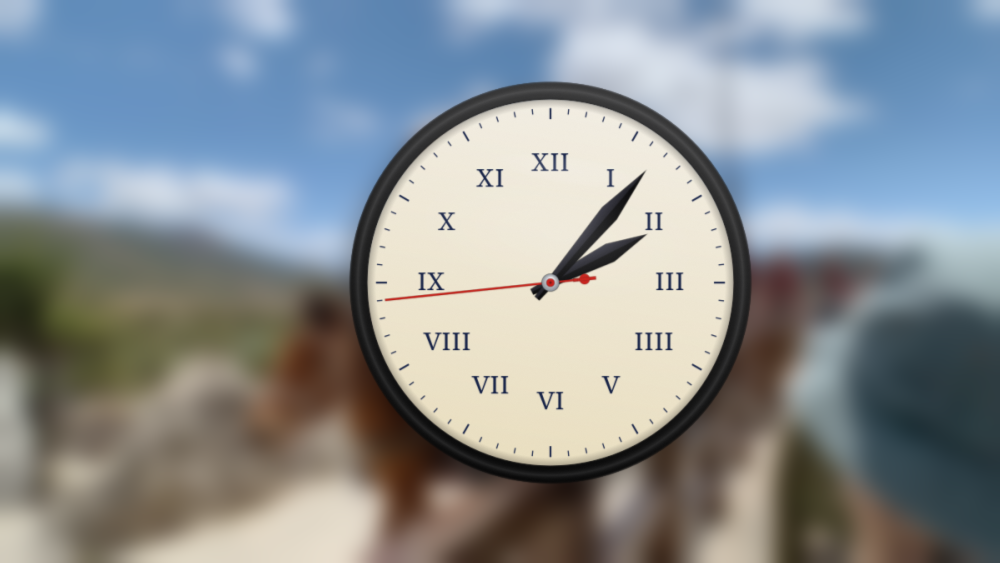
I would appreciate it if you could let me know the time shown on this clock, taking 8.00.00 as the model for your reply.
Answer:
2.06.44
